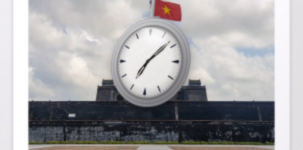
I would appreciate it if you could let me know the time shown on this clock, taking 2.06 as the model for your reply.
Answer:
7.08
